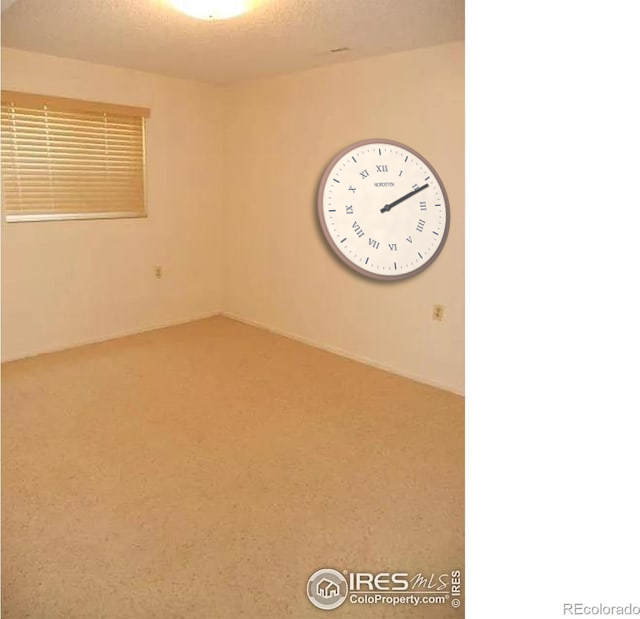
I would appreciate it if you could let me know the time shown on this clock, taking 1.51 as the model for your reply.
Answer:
2.11
